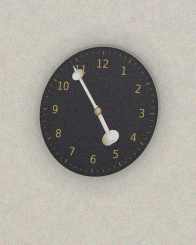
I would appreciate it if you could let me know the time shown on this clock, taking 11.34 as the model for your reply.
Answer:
4.54
